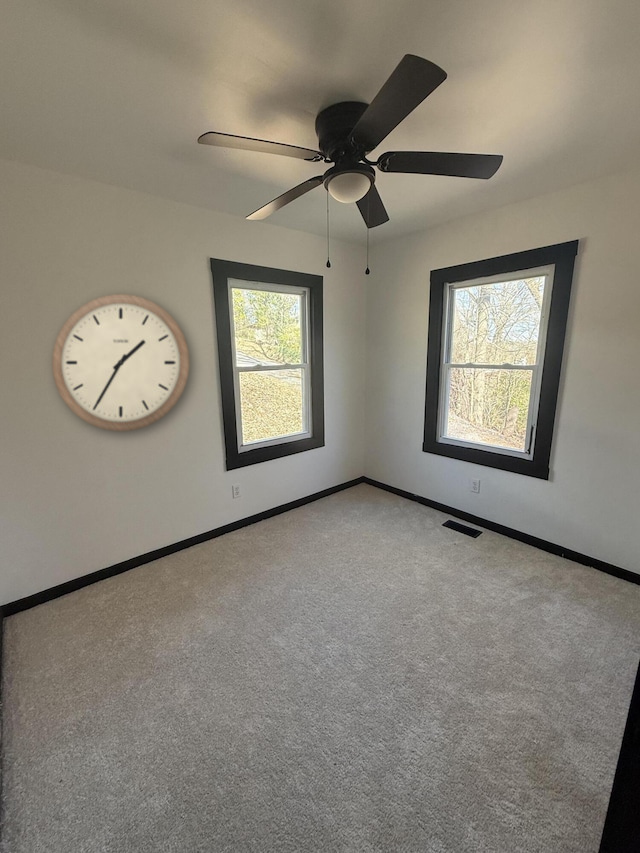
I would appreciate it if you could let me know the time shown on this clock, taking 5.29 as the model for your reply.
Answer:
1.35
